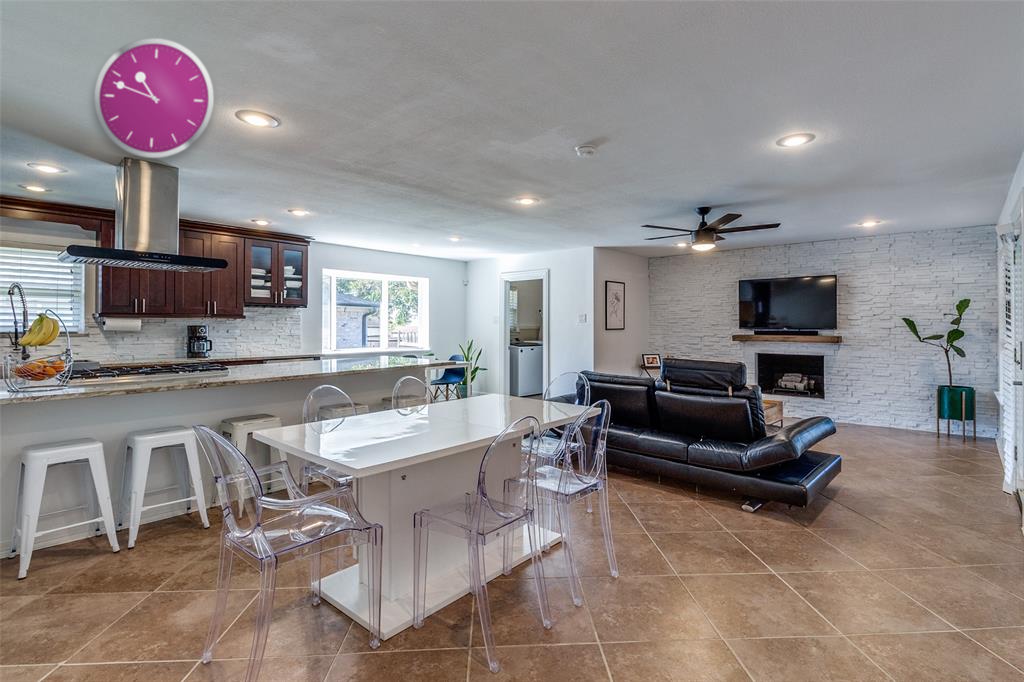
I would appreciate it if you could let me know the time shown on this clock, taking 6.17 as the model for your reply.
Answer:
10.48
